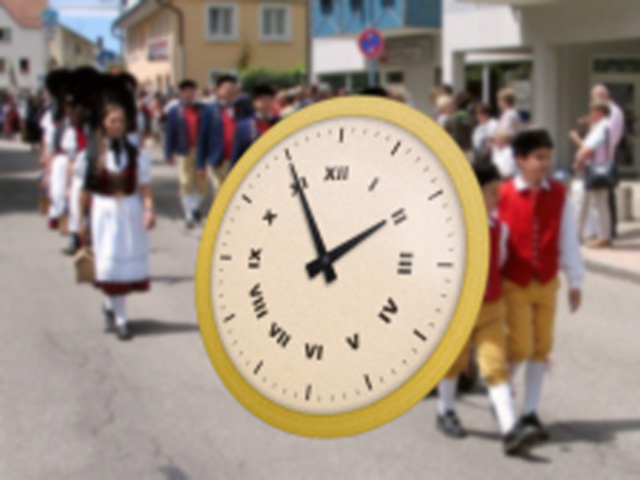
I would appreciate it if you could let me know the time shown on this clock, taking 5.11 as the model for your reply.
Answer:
1.55
